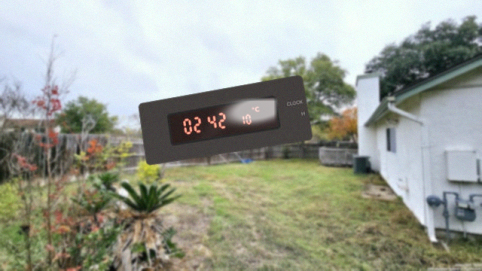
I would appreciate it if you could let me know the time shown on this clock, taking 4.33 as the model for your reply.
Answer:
2.42
